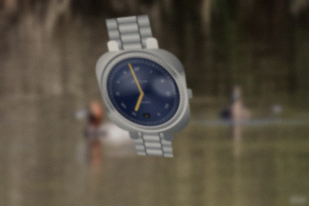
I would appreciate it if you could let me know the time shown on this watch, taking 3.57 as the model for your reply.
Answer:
6.58
